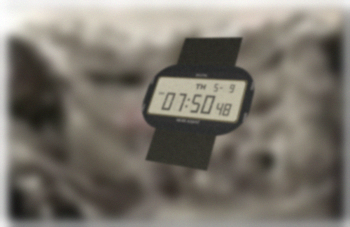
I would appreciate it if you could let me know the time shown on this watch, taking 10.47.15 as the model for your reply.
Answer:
7.50.48
